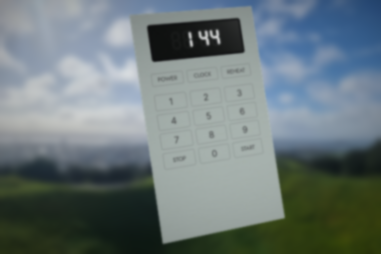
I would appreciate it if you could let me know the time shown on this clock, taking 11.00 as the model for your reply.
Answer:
1.44
